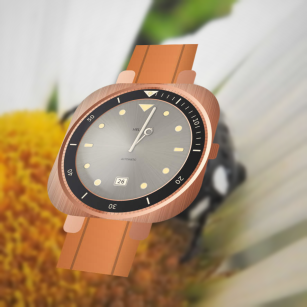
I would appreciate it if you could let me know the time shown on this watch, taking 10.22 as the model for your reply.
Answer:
1.02
